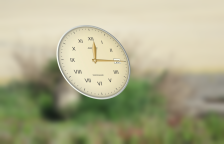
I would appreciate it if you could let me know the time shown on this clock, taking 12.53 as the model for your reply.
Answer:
12.15
